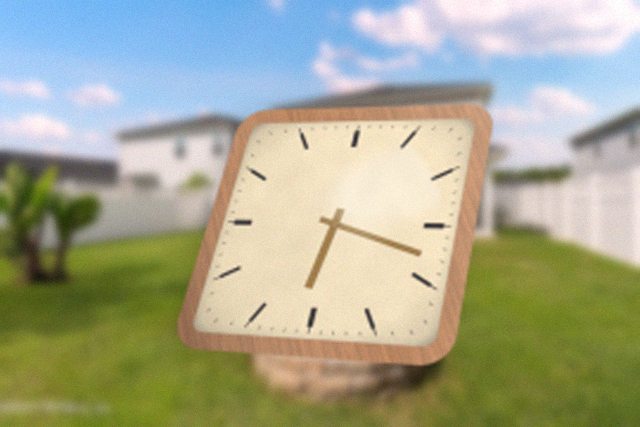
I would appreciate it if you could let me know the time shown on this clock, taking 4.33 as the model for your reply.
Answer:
6.18
